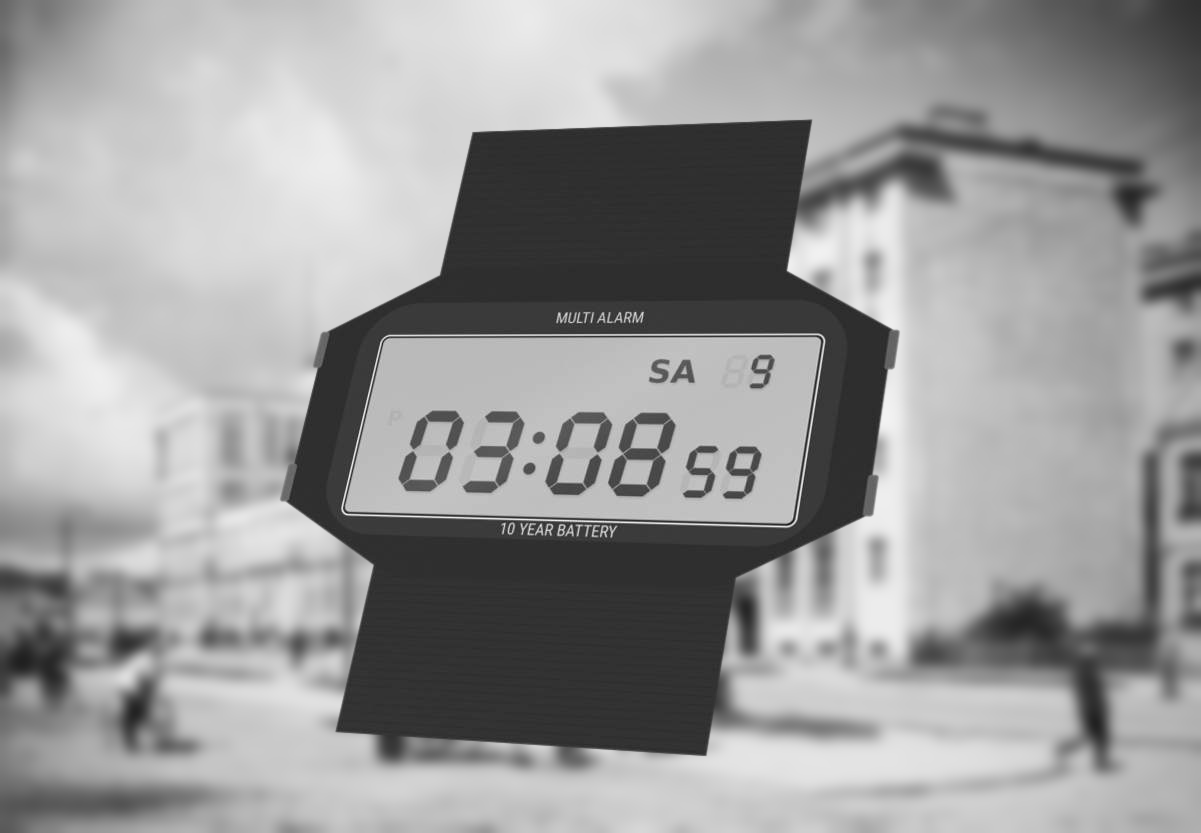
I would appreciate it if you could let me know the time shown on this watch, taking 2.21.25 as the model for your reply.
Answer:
3.08.59
